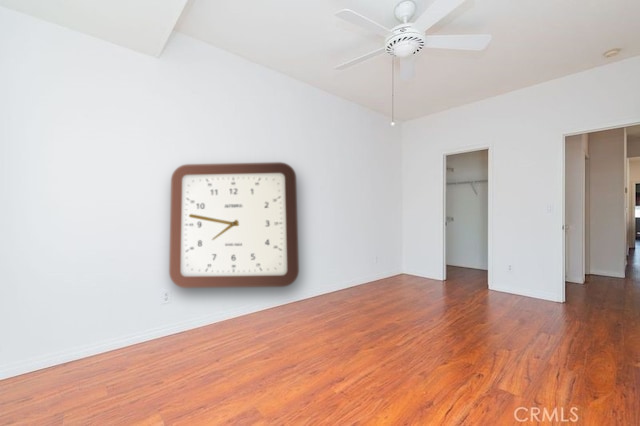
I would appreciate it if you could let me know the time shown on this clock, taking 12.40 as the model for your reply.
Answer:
7.47
